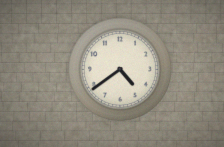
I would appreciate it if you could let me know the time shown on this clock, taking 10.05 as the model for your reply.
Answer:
4.39
